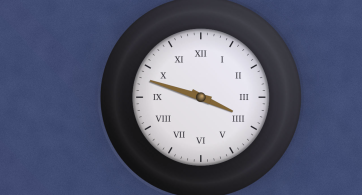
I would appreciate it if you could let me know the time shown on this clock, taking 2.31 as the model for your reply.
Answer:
3.48
